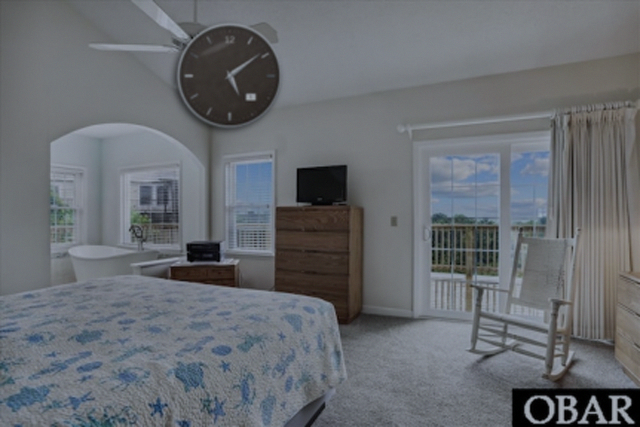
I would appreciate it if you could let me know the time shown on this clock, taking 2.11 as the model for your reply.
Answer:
5.09
